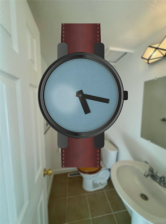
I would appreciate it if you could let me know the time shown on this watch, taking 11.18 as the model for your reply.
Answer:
5.17
